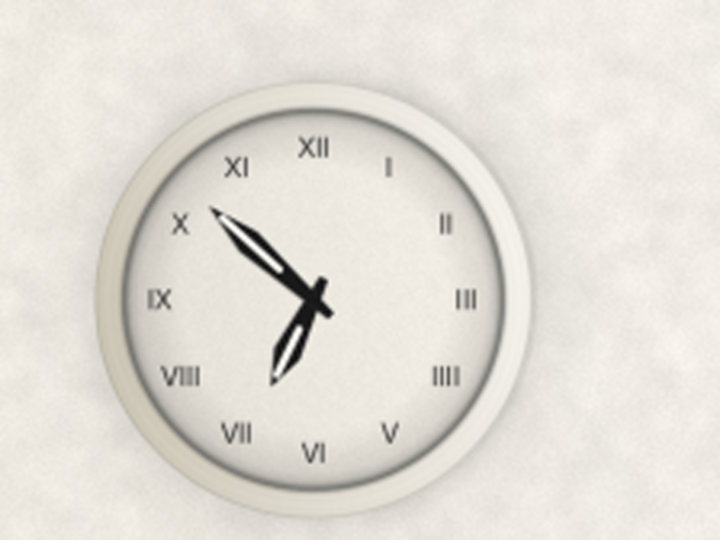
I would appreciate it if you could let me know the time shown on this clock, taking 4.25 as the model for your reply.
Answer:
6.52
